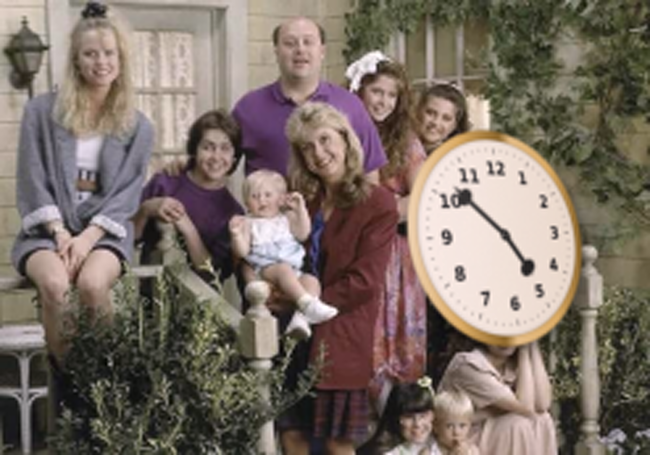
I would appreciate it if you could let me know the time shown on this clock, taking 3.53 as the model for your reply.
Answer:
4.52
